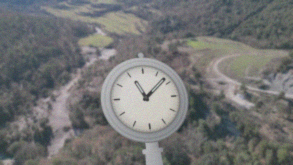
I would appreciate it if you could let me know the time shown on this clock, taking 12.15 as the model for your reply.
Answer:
11.08
